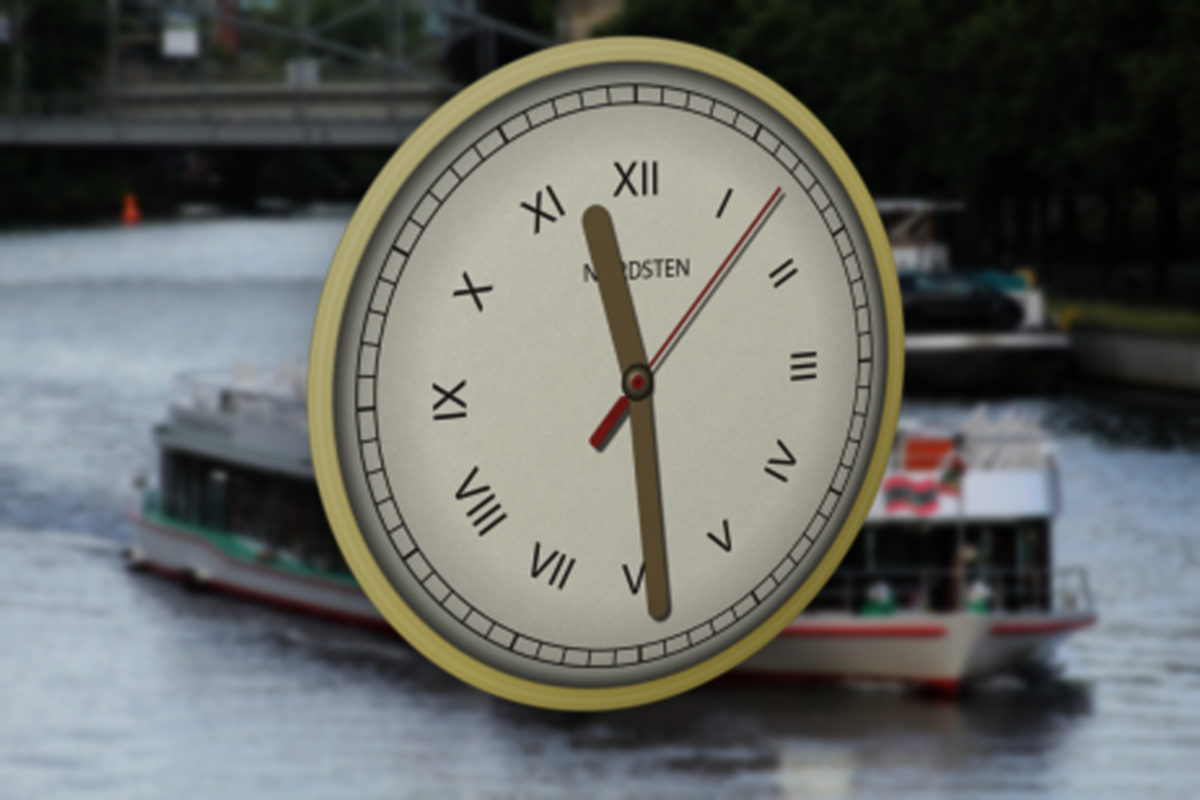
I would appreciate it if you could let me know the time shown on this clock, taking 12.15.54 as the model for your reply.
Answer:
11.29.07
